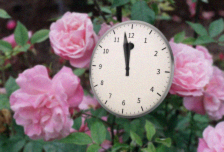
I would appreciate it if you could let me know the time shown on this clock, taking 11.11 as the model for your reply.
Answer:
11.58
